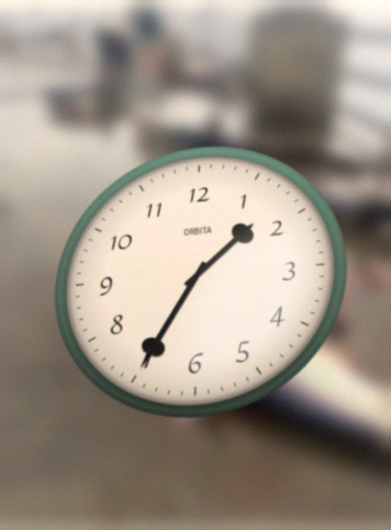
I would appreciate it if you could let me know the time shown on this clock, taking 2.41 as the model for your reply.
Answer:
1.35
